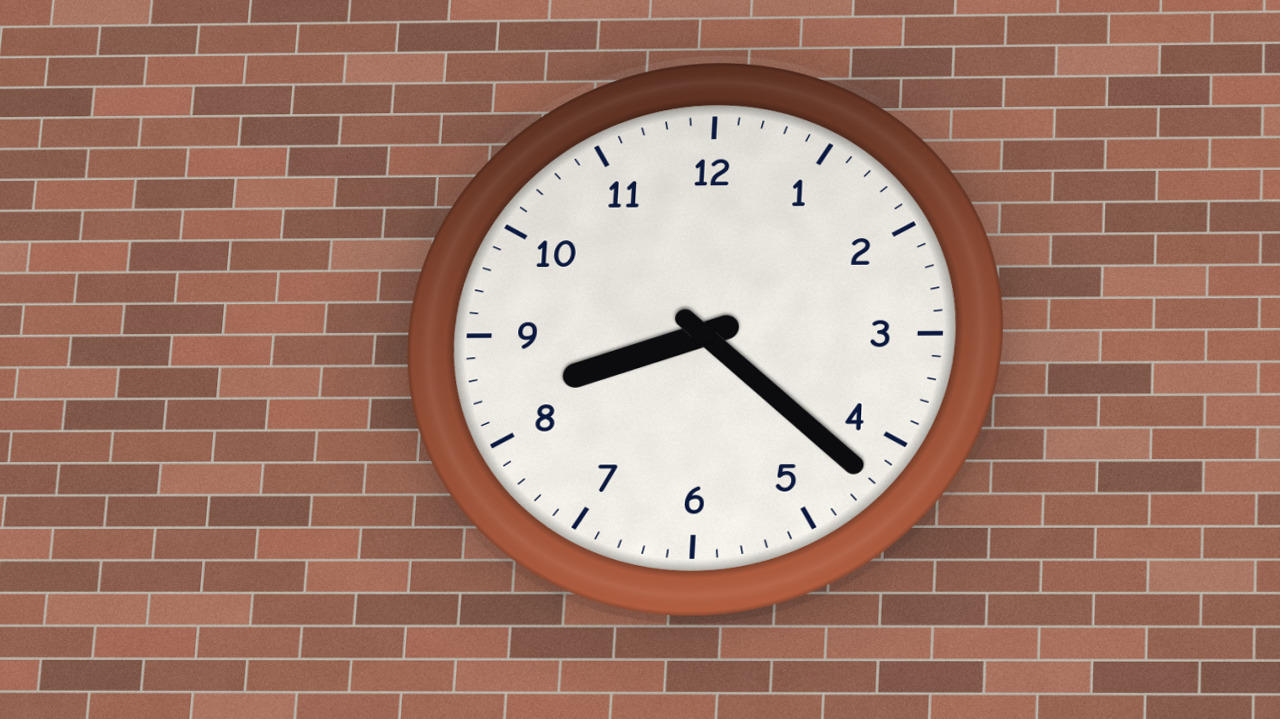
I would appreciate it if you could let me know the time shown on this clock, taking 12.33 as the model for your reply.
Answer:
8.22
